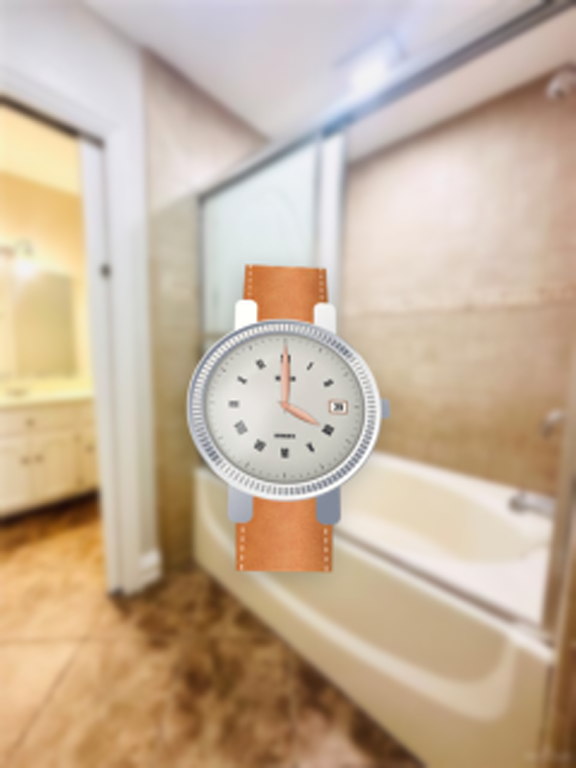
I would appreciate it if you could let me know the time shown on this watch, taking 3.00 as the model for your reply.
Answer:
4.00
